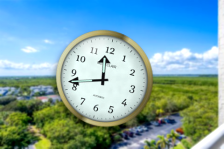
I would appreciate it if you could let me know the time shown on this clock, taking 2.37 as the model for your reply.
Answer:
11.42
